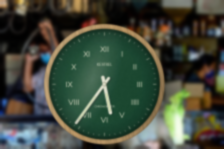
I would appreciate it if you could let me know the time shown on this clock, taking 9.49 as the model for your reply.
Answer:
5.36
